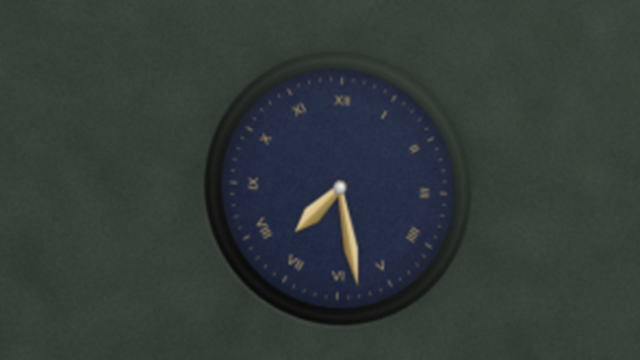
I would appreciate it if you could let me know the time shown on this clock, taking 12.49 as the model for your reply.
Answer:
7.28
